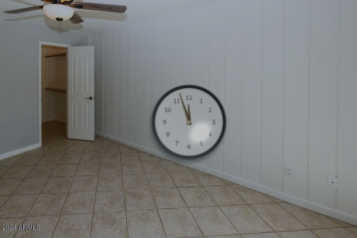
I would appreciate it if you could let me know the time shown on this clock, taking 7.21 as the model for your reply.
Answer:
11.57
